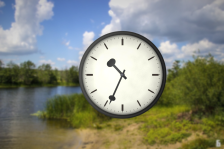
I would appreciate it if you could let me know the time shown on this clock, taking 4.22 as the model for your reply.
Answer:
10.34
